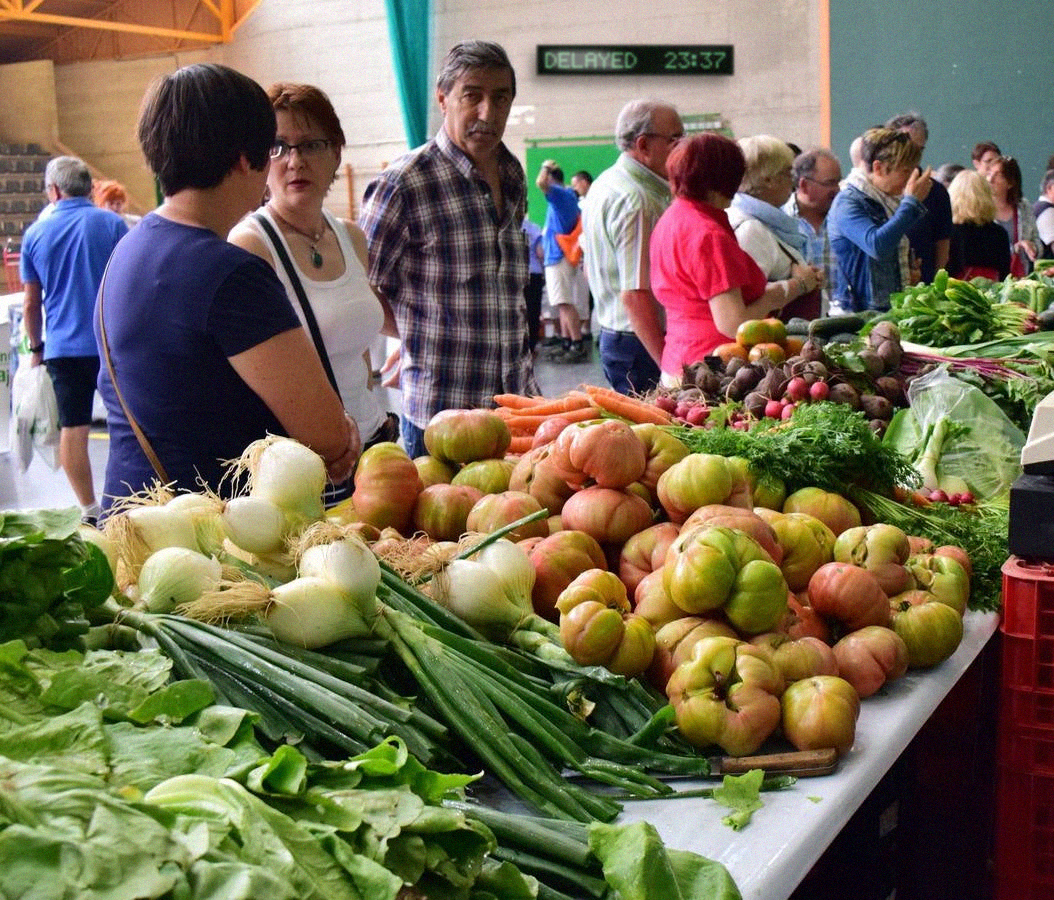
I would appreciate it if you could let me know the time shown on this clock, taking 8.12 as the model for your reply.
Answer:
23.37
